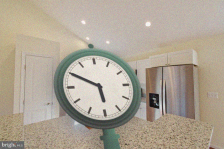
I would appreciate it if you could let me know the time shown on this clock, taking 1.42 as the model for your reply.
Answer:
5.50
